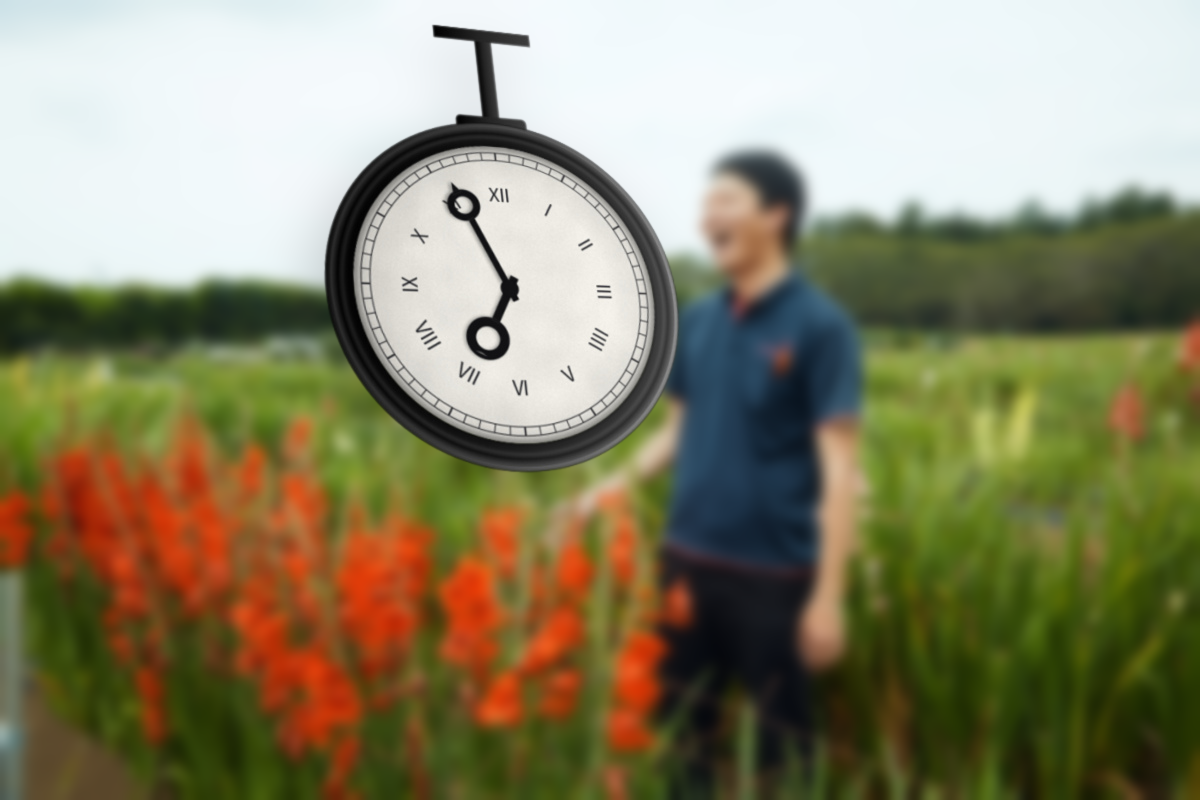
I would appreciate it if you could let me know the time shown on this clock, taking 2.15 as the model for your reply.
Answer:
6.56
